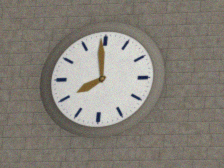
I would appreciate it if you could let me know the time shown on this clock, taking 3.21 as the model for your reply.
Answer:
7.59
